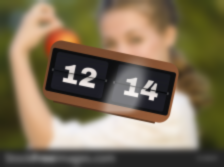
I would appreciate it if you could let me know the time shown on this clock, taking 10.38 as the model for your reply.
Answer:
12.14
